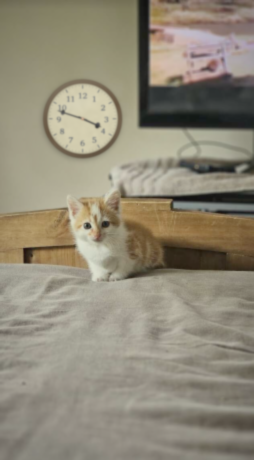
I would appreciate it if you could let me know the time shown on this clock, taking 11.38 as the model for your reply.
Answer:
3.48
